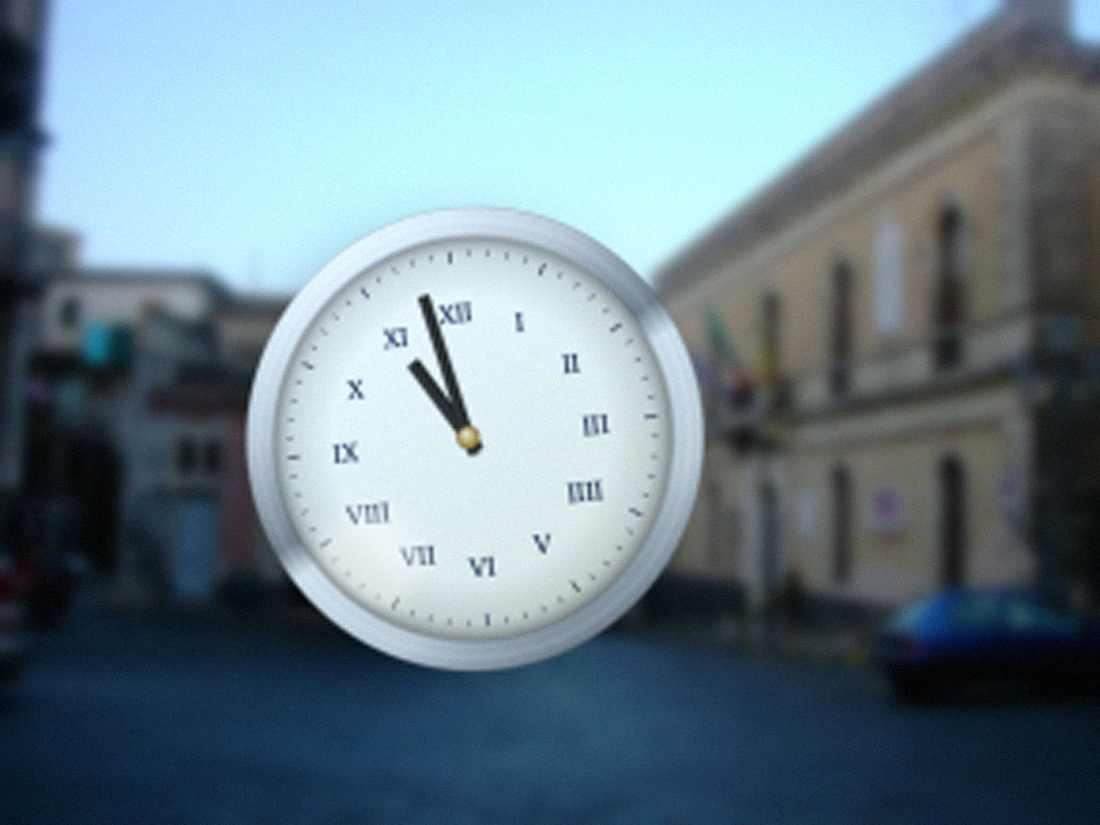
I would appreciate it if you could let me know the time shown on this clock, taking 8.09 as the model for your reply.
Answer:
10.58
